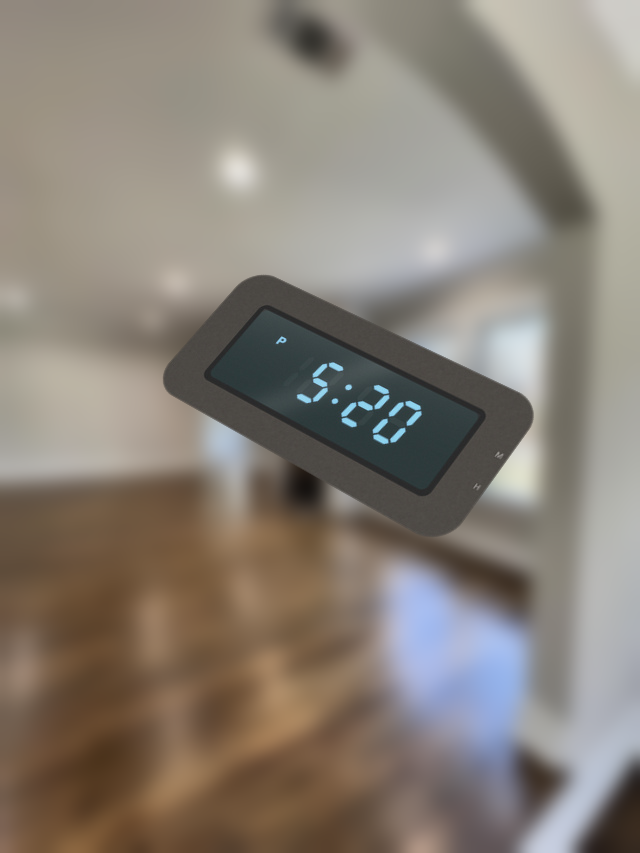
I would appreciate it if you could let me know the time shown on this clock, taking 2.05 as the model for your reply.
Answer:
5.20
